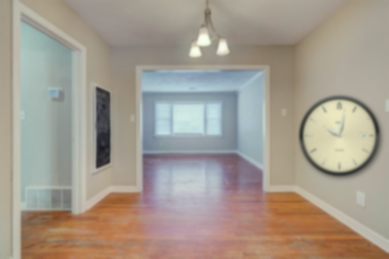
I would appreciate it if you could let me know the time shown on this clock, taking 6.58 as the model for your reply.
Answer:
10.02
